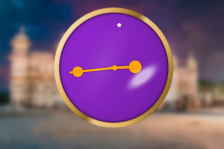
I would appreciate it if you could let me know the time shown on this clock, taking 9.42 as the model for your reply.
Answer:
2.43
